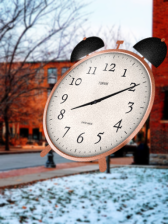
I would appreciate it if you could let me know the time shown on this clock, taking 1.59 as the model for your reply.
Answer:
8.10
